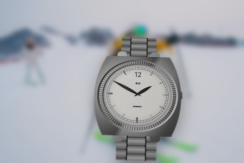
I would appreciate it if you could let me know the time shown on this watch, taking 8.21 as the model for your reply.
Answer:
1.50
